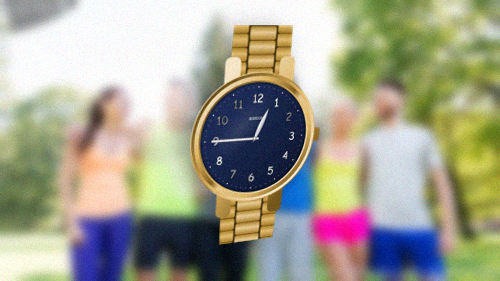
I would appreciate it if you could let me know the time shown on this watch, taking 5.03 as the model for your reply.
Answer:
12.45
